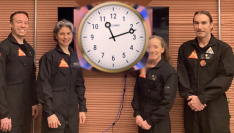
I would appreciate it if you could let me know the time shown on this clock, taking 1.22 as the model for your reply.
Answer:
11.12
